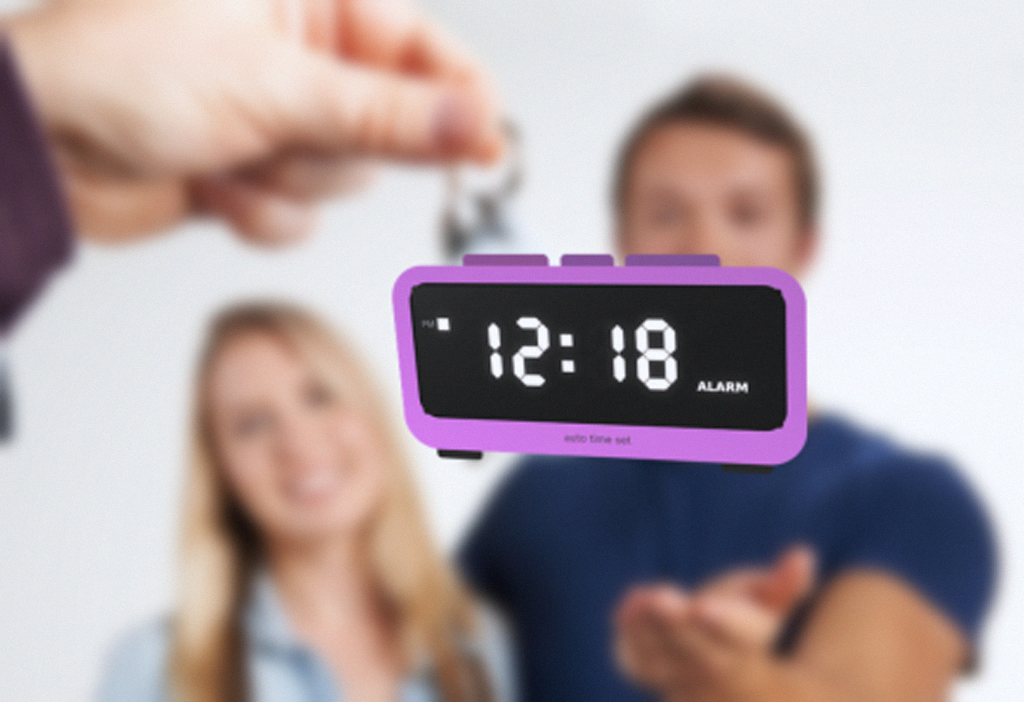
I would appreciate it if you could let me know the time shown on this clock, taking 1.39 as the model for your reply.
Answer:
12.18
